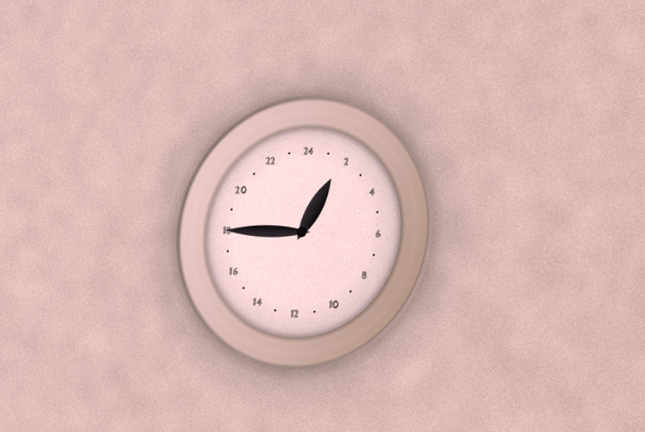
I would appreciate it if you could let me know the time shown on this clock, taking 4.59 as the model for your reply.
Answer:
1.45
